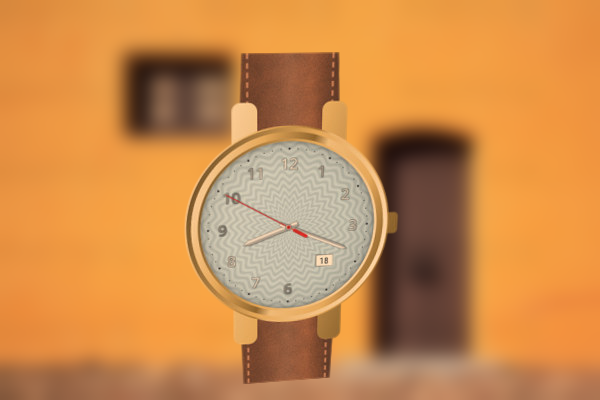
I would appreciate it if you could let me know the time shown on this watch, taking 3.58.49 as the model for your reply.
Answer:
8.18.50
